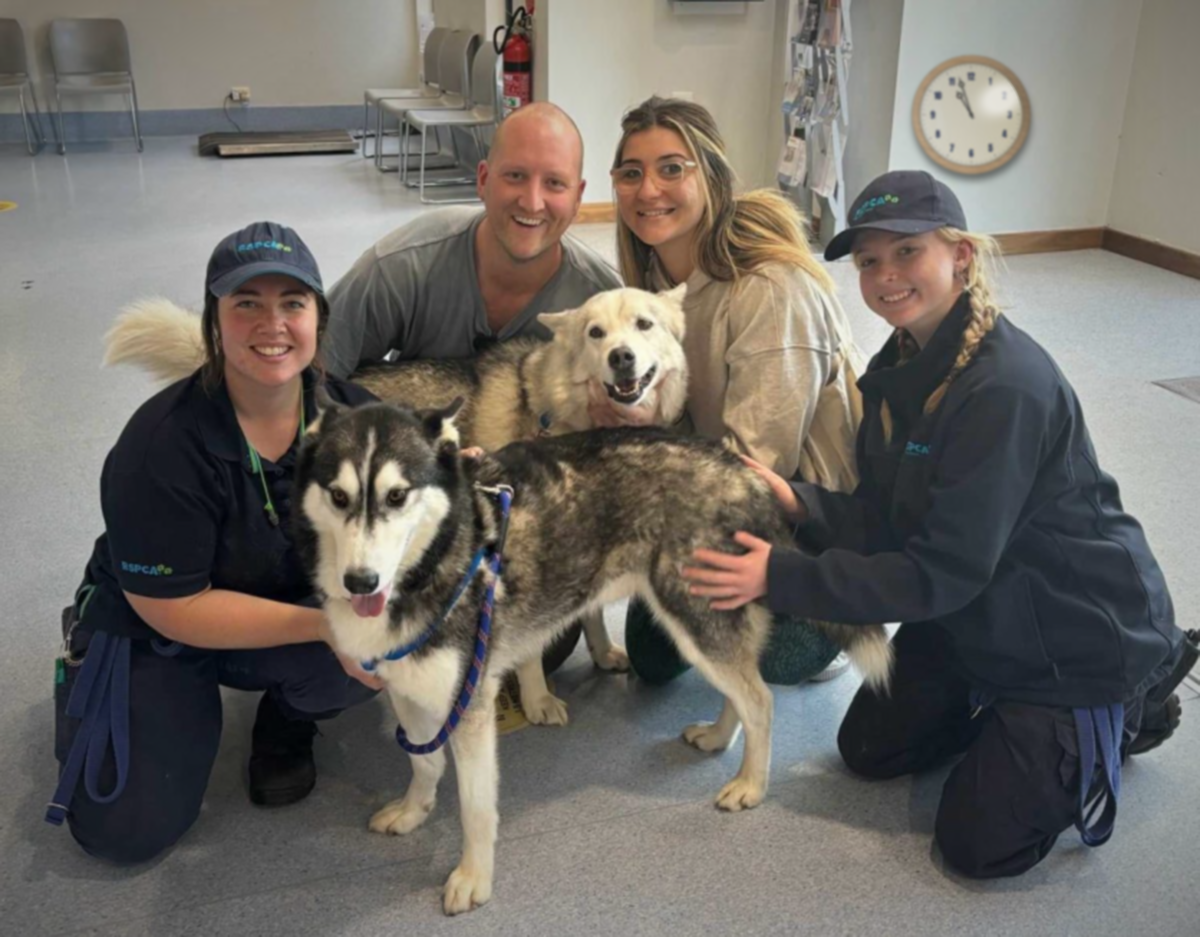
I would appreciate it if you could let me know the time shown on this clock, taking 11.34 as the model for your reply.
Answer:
10.57
